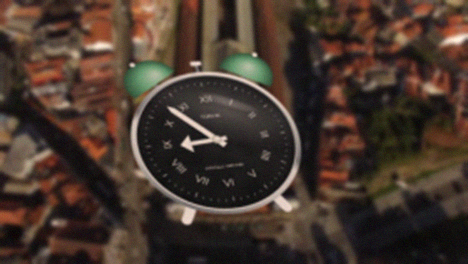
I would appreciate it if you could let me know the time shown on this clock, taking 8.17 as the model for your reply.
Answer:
8.53
